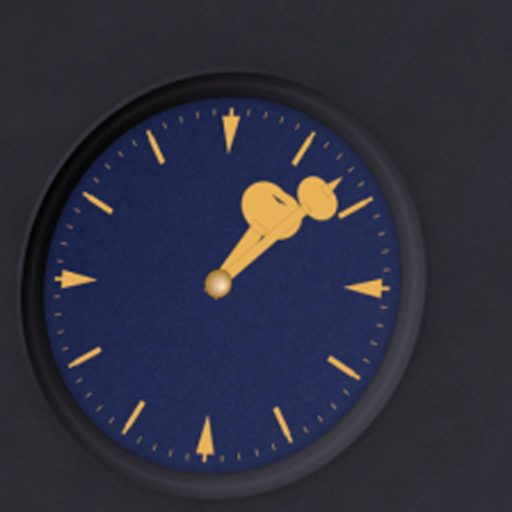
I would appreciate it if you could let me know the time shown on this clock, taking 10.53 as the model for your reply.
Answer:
1.08
